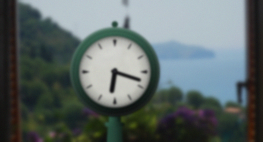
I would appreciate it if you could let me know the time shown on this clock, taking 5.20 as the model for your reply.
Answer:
6.18
